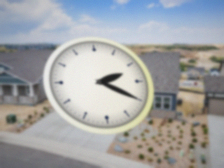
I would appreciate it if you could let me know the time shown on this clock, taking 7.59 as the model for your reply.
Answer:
2.20
